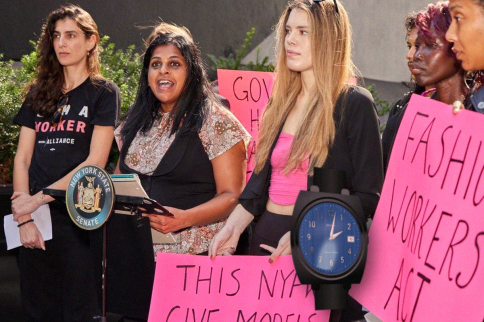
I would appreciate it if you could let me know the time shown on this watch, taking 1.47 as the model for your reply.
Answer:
2.02
